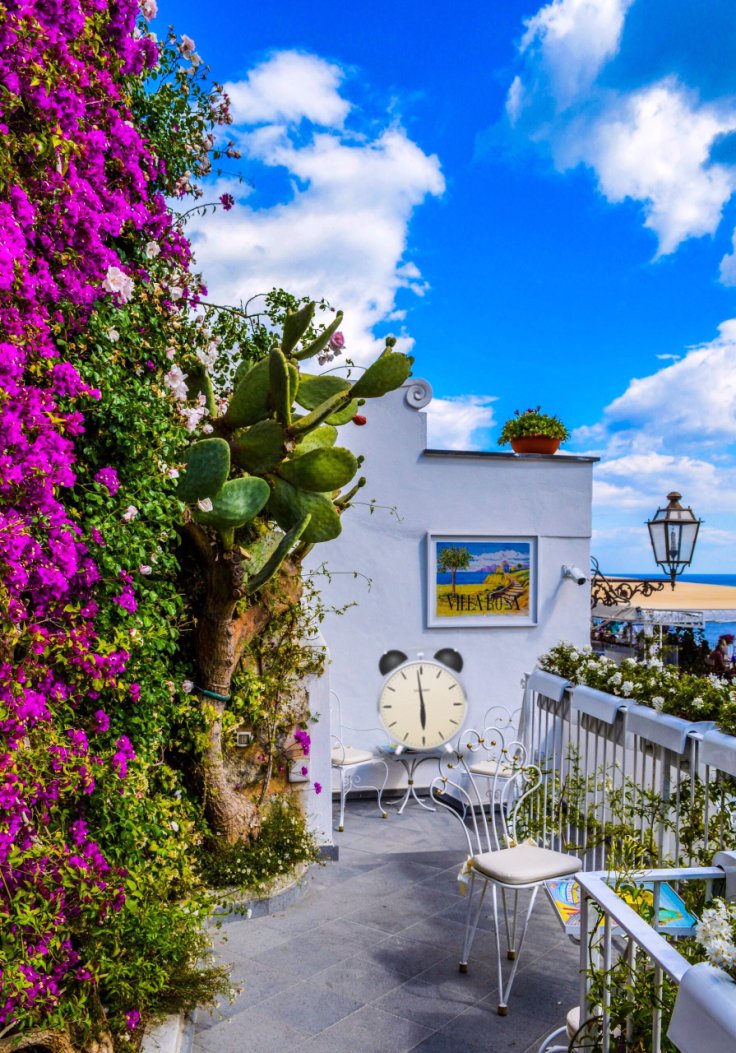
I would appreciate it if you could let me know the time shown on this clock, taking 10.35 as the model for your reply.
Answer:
5.59
